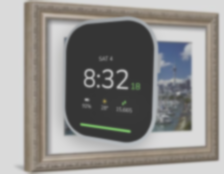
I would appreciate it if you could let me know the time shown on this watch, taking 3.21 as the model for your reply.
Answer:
8.32
